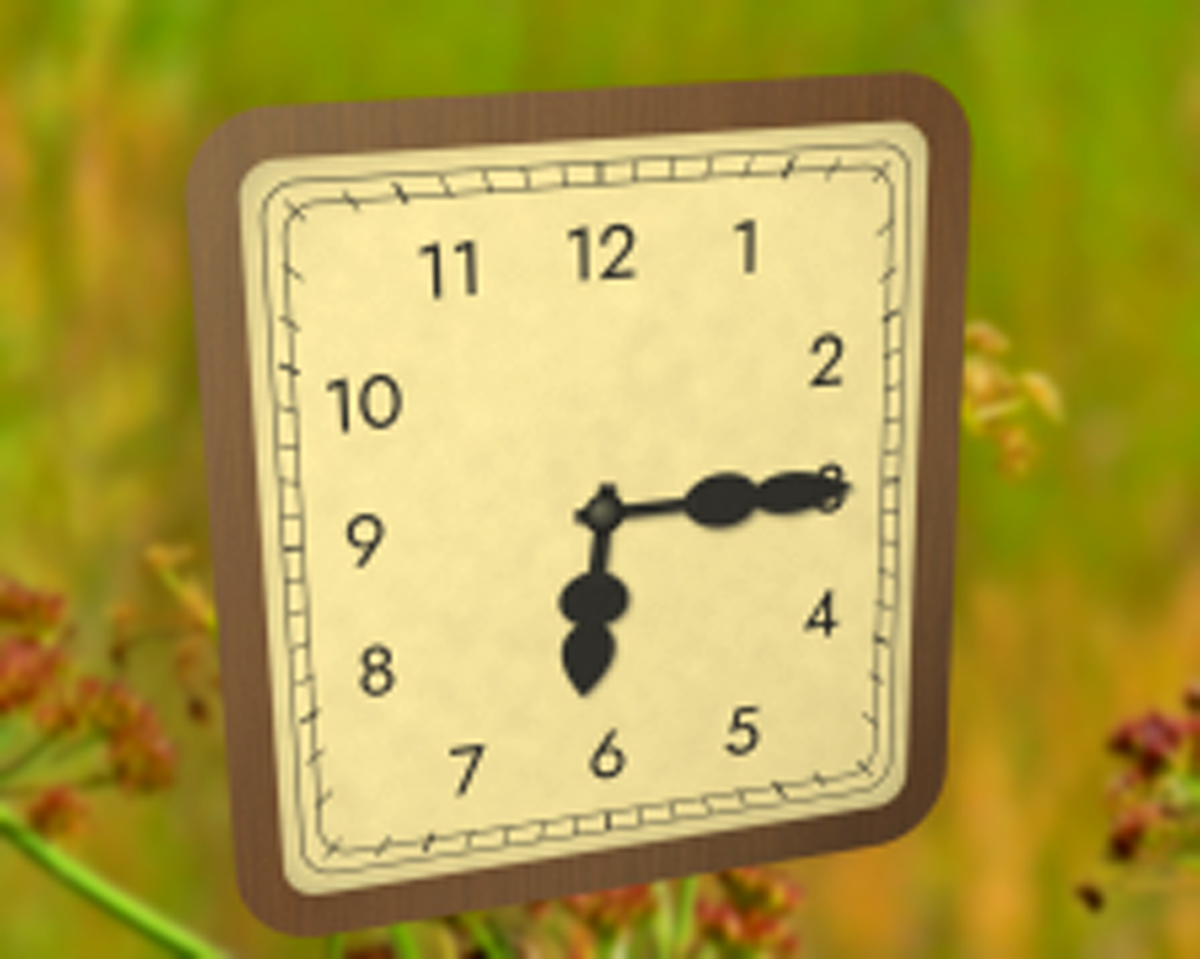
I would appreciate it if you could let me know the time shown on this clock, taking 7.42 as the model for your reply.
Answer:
6.15
